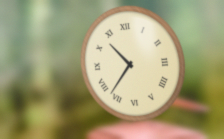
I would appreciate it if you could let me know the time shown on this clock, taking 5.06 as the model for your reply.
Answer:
10.37
